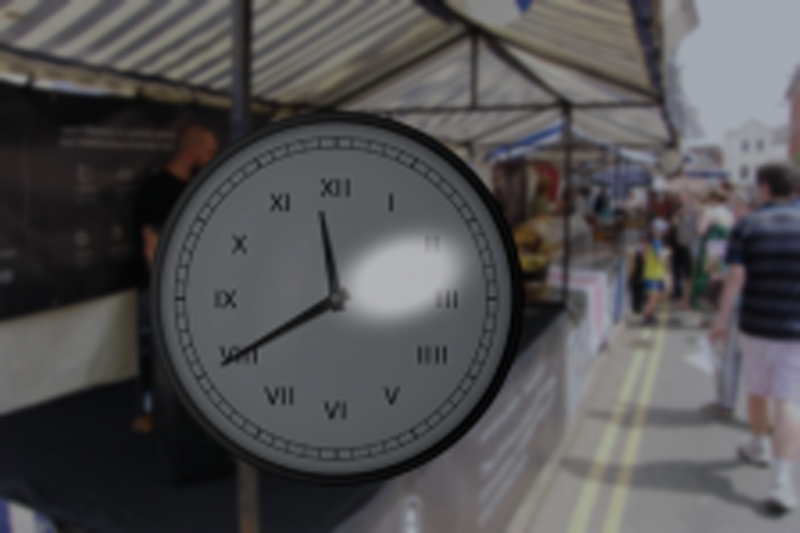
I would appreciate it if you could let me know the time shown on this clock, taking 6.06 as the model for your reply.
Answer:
11.40
